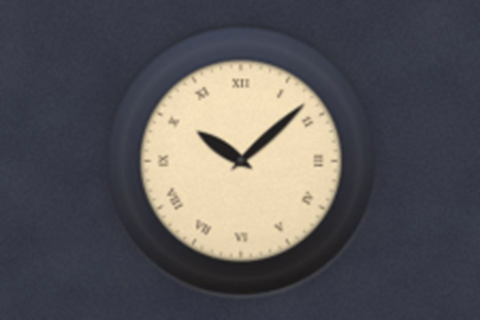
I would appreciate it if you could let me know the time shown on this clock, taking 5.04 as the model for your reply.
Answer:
10.08
